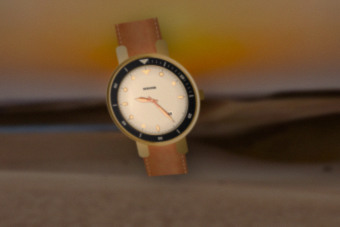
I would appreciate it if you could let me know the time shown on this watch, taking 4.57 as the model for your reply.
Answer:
9.24
